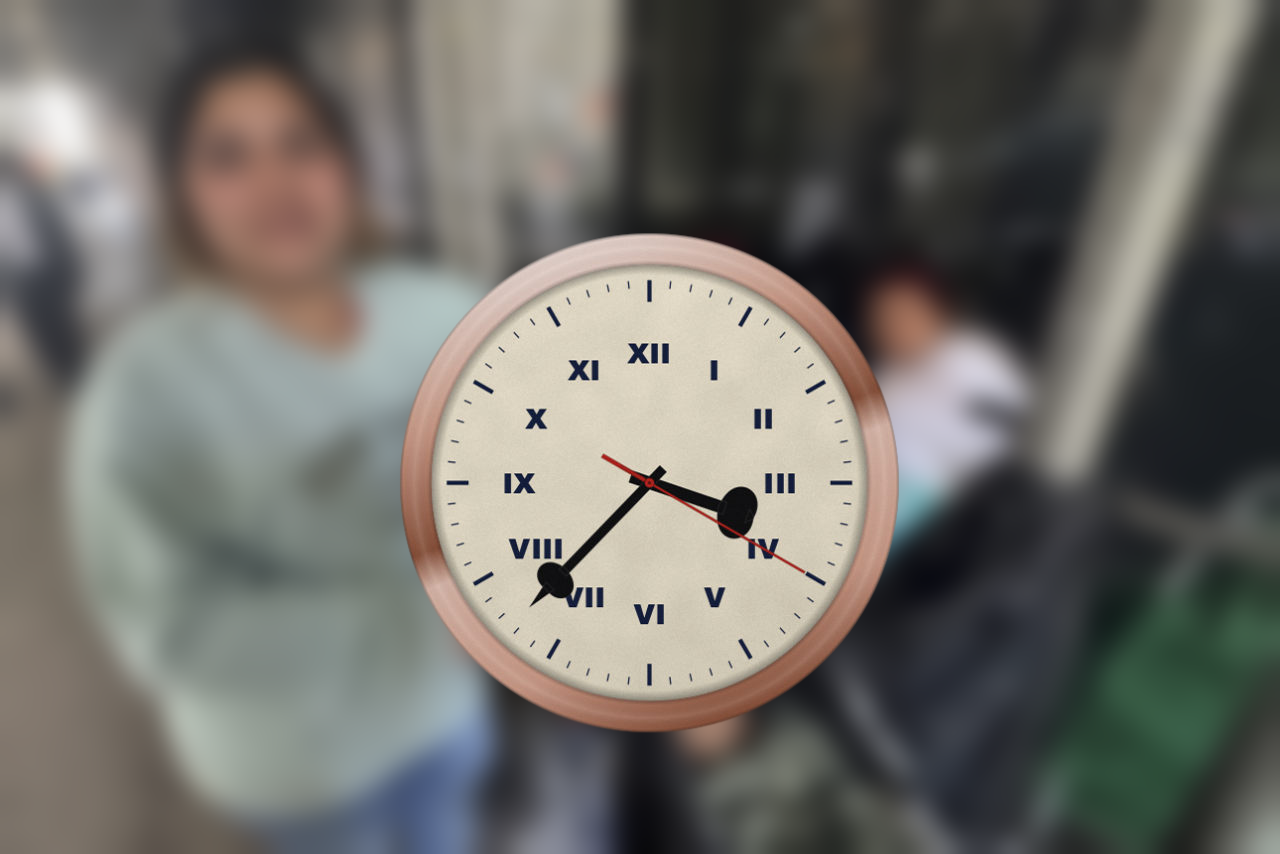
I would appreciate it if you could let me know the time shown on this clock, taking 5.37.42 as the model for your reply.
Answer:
3.37.20
